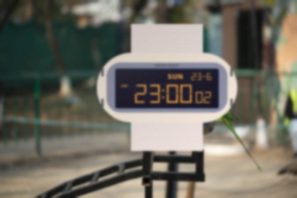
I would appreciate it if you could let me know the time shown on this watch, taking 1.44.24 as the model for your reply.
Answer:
23.00.02
